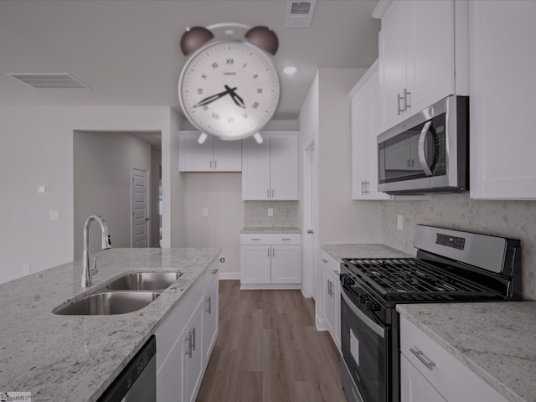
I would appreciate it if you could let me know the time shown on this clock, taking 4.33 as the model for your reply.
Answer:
4.41
